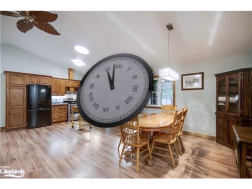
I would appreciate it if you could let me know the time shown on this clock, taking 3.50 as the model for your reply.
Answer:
10.58
